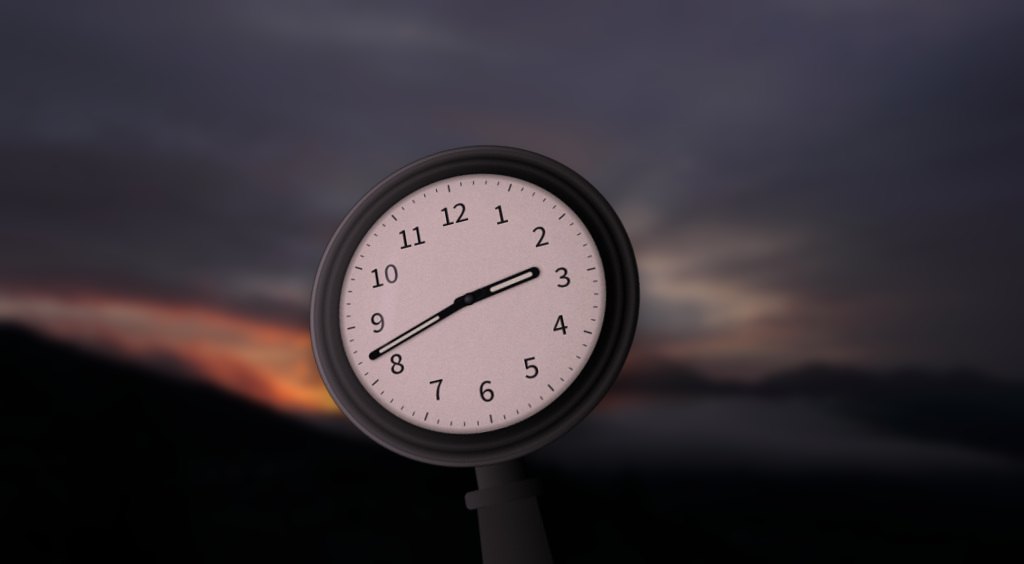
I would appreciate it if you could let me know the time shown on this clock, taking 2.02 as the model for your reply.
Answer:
2.42
